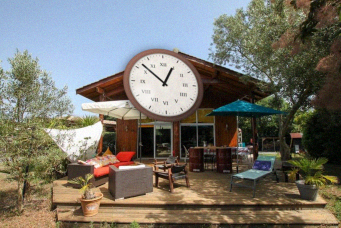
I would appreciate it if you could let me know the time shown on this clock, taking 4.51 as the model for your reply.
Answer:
12.52
